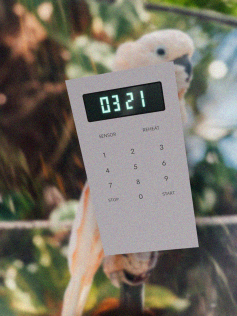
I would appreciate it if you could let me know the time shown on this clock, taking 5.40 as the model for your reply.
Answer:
3.21
